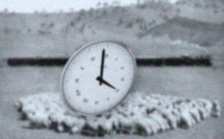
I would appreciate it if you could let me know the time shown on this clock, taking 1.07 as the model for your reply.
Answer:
3.59
